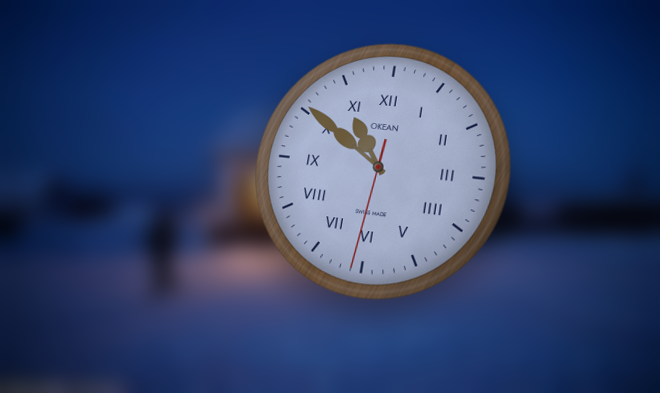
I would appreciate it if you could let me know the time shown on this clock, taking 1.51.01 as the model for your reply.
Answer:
10.50.31
